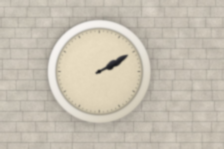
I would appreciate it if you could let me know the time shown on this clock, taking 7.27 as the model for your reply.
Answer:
2.10
